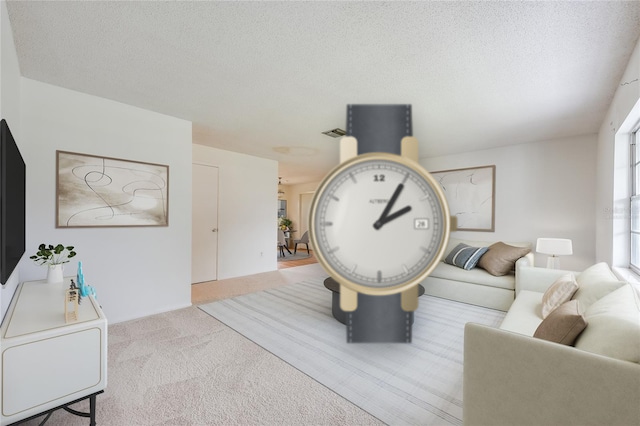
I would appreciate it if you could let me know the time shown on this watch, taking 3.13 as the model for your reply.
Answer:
2.05
